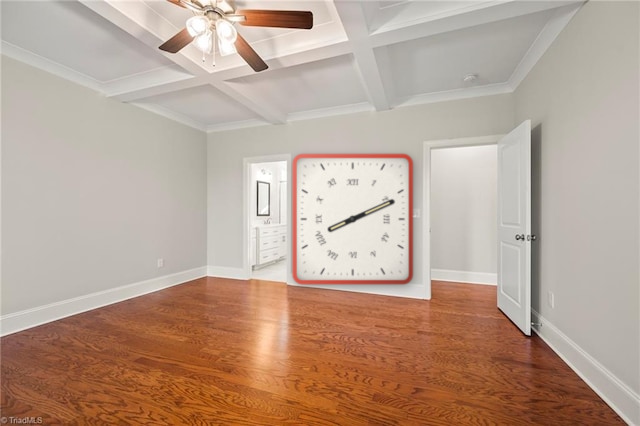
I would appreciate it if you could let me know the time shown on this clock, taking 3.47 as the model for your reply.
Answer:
8.11
